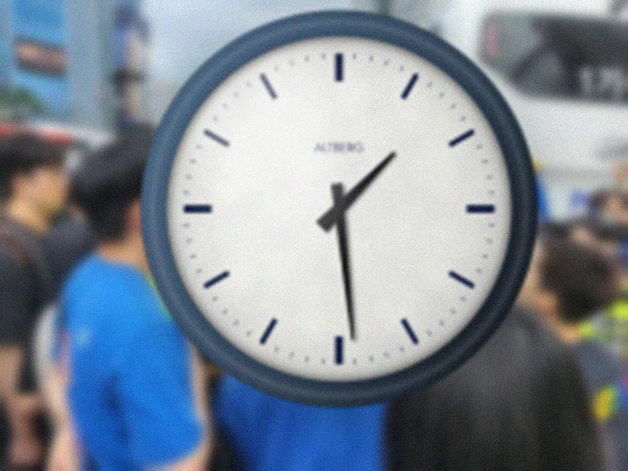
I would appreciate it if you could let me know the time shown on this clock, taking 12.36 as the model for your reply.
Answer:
1.29
